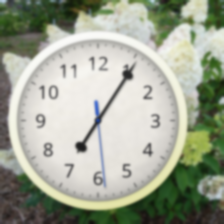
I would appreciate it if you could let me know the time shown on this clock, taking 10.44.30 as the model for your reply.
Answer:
7.05.29
